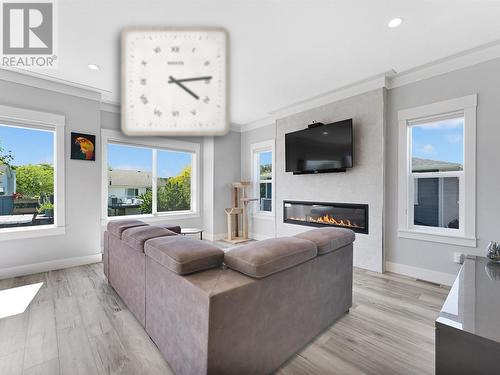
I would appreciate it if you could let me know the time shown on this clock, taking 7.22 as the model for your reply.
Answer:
4.14
